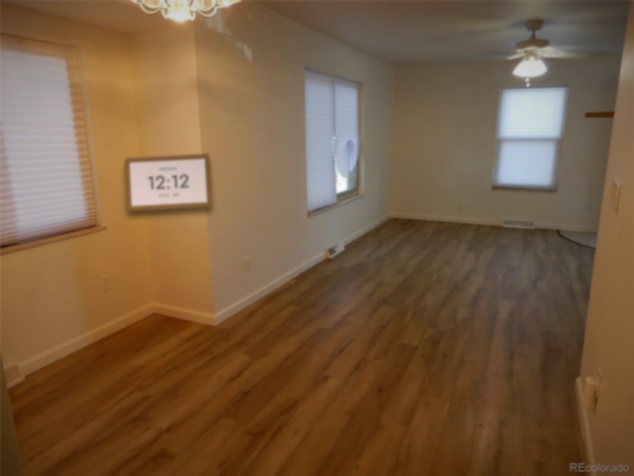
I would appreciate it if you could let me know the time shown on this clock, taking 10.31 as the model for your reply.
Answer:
12.12
